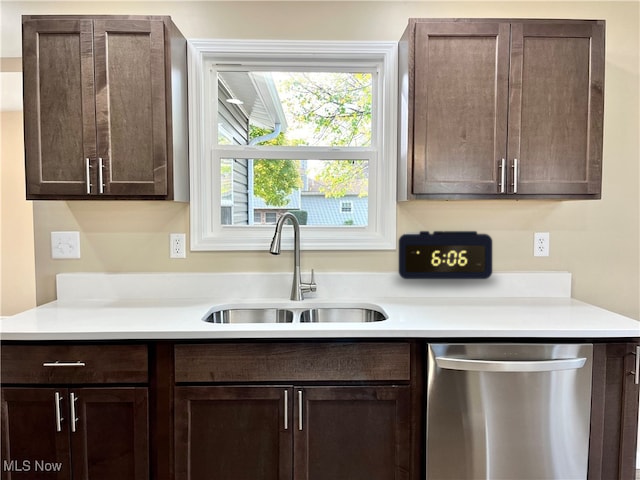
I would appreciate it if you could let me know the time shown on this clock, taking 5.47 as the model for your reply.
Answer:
6.06
